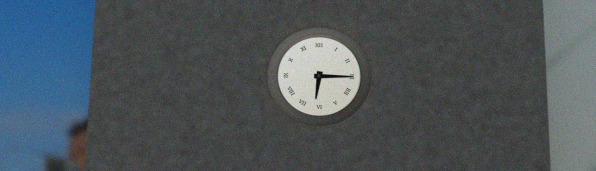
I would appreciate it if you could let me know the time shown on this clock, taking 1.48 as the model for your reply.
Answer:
6.15
